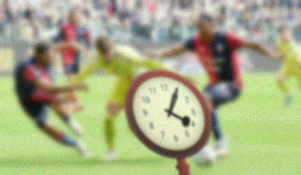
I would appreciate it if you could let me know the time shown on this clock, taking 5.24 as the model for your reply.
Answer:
4.05
